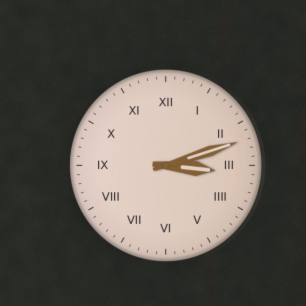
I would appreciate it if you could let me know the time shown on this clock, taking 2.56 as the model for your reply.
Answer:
3.12
